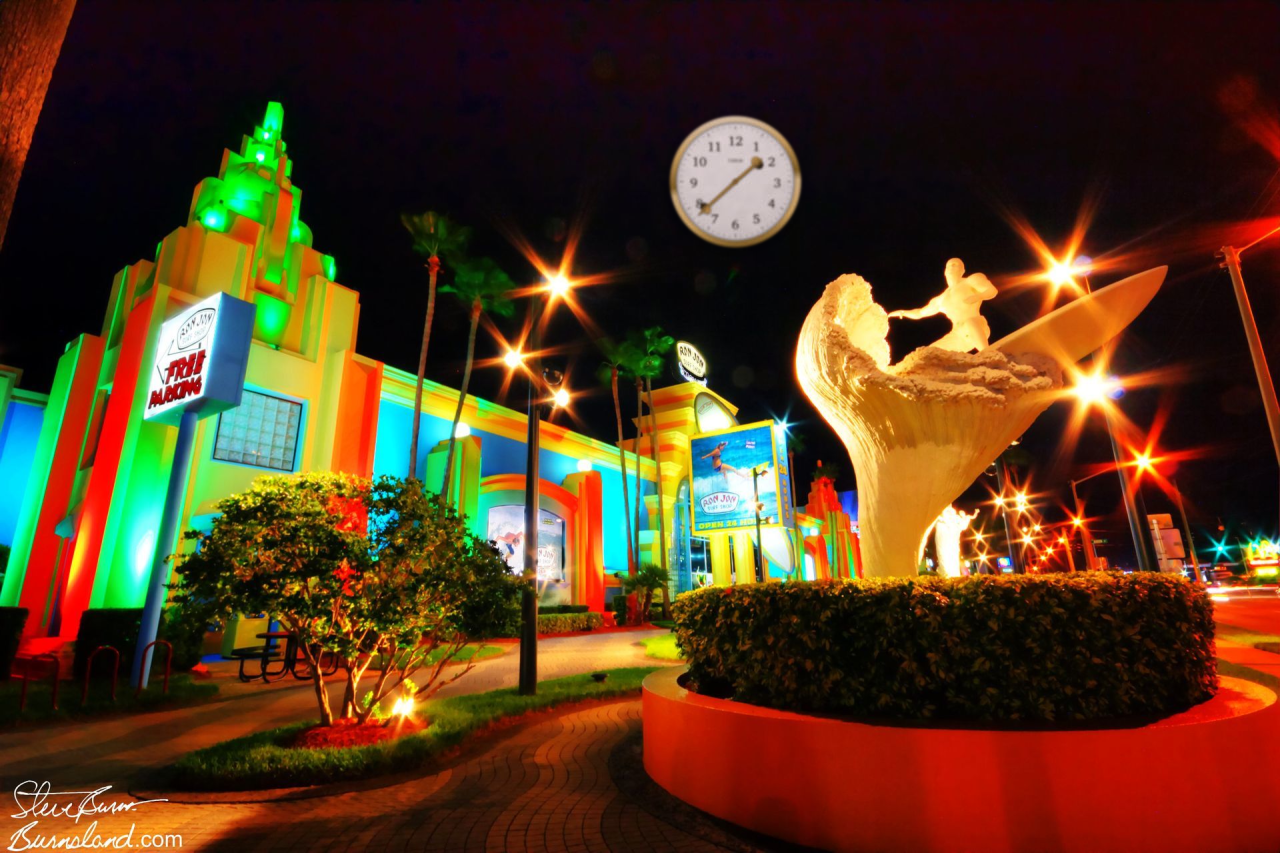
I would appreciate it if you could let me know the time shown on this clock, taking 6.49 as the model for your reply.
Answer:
1.38
